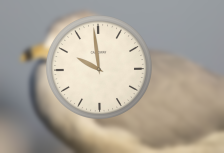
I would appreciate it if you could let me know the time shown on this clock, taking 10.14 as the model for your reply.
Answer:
9.59
